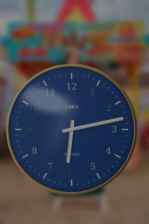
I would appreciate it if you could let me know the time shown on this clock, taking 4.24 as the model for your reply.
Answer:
6.13
